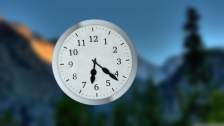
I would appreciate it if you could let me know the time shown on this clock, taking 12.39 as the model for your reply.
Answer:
6.22
